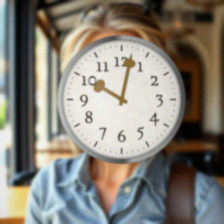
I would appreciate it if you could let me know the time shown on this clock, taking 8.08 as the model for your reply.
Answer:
10.02
